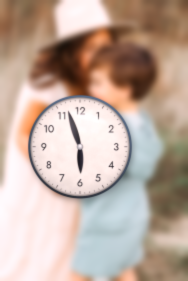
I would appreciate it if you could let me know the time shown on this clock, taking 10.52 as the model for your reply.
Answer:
5.57
